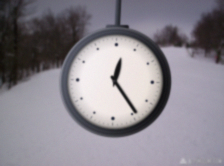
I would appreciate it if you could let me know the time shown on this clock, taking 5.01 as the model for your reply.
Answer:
12.24
